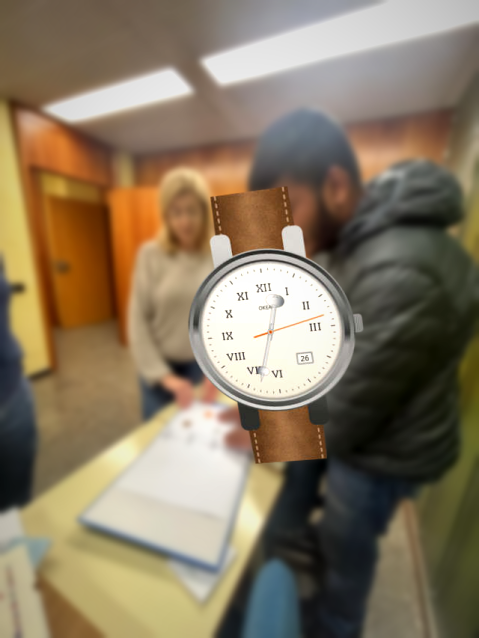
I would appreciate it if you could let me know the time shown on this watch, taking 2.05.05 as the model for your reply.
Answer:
12.33.13
